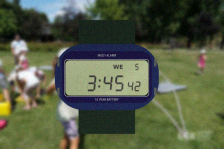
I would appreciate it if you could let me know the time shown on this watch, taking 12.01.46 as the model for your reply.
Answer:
3.45.42
